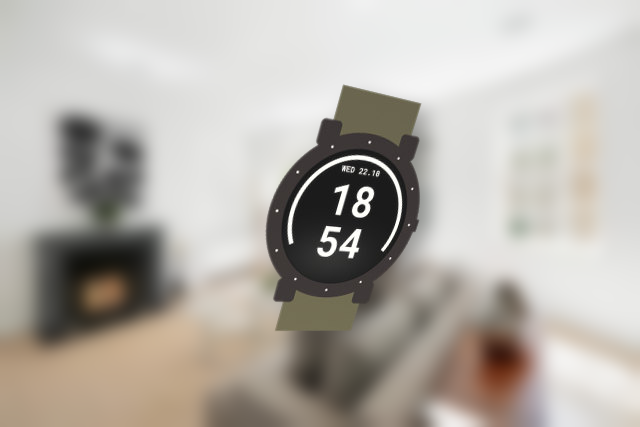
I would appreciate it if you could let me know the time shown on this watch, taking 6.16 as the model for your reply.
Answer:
18.54
